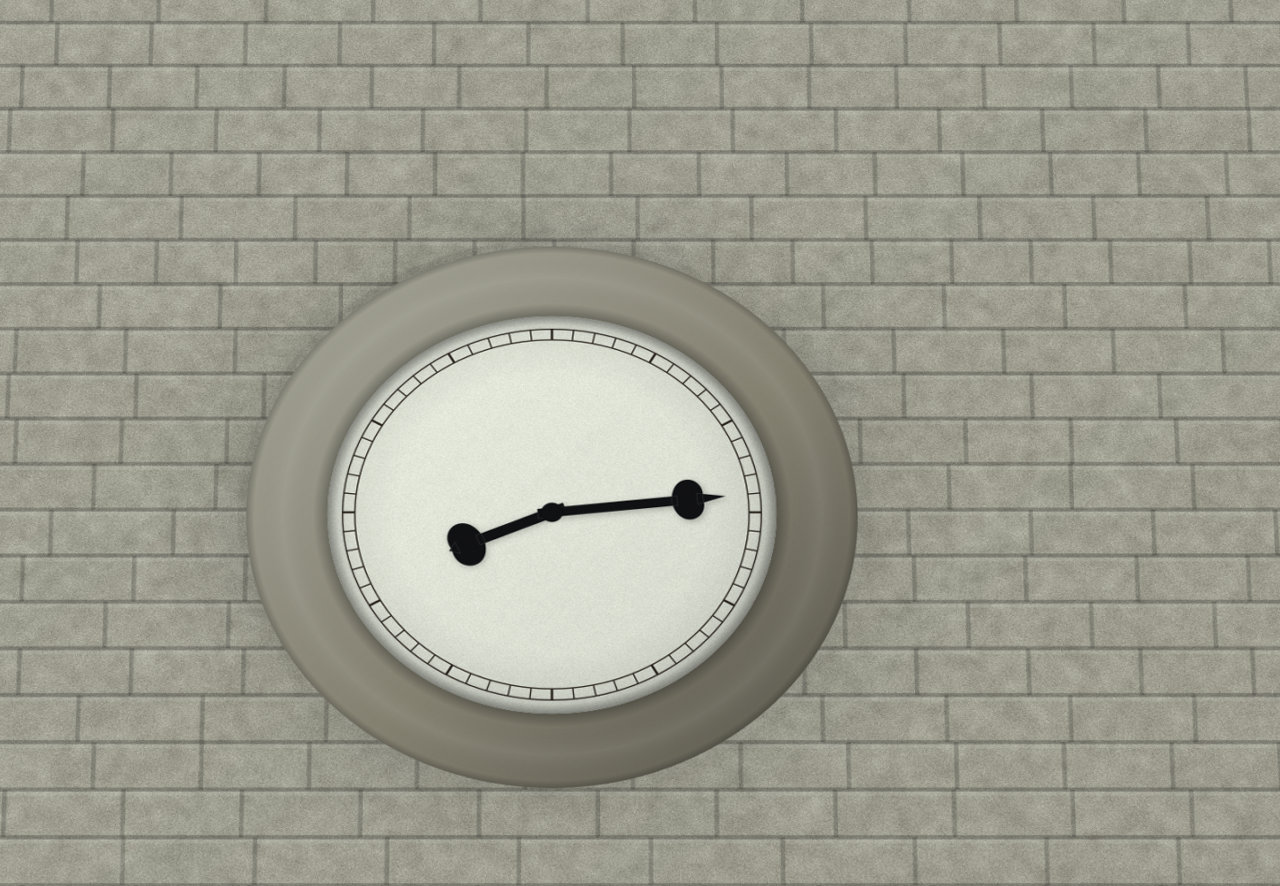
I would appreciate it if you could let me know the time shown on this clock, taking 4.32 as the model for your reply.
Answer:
8.14
